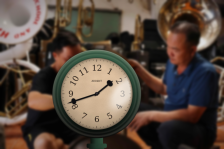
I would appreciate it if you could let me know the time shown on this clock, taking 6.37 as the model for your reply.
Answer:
1.42
